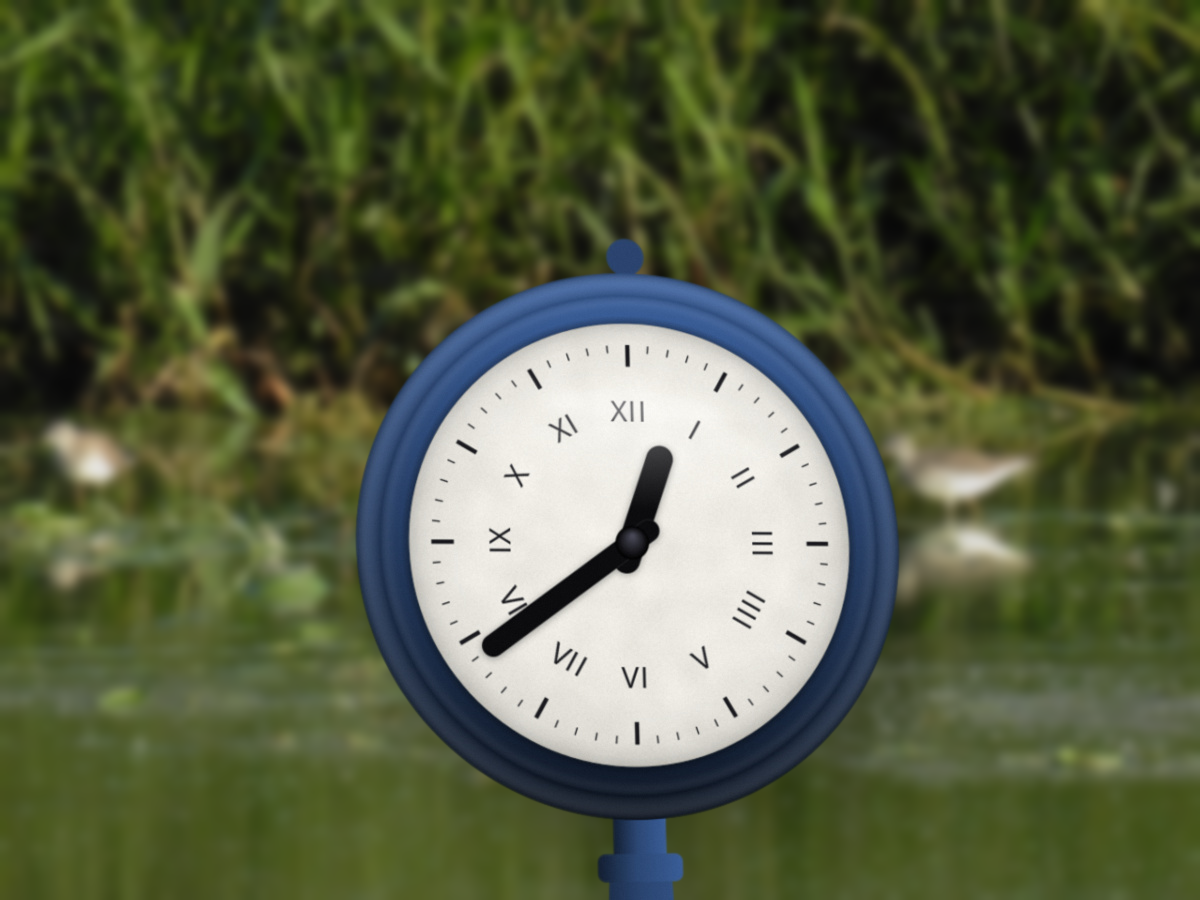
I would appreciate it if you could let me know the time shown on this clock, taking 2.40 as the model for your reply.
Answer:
12.39
